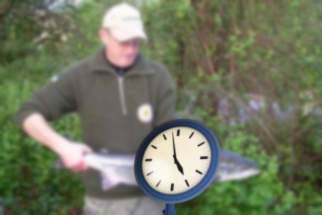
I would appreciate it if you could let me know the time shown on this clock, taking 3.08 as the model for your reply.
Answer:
4.58
